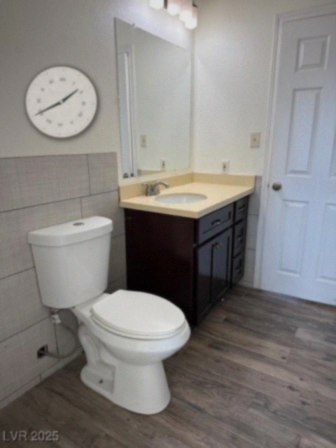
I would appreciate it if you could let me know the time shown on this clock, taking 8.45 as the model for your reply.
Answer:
1.40
